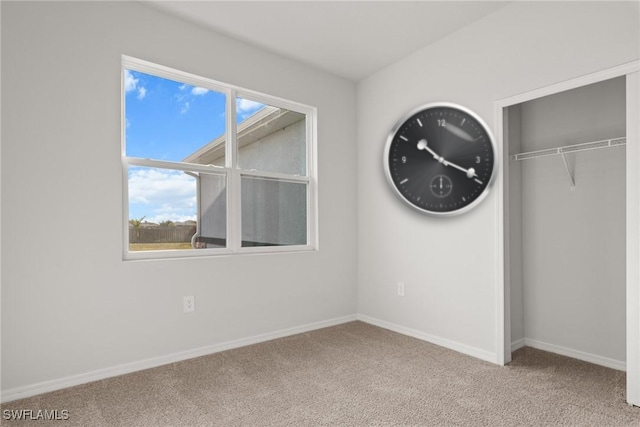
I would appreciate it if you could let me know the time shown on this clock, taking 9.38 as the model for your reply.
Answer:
10.19
